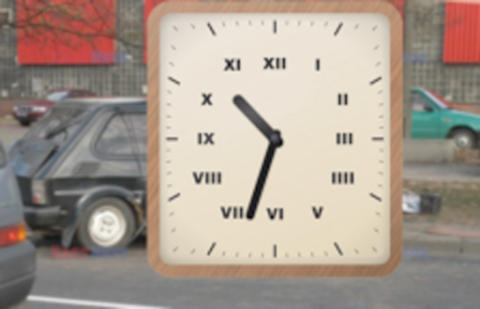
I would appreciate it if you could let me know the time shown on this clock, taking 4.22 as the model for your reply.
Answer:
10.33
